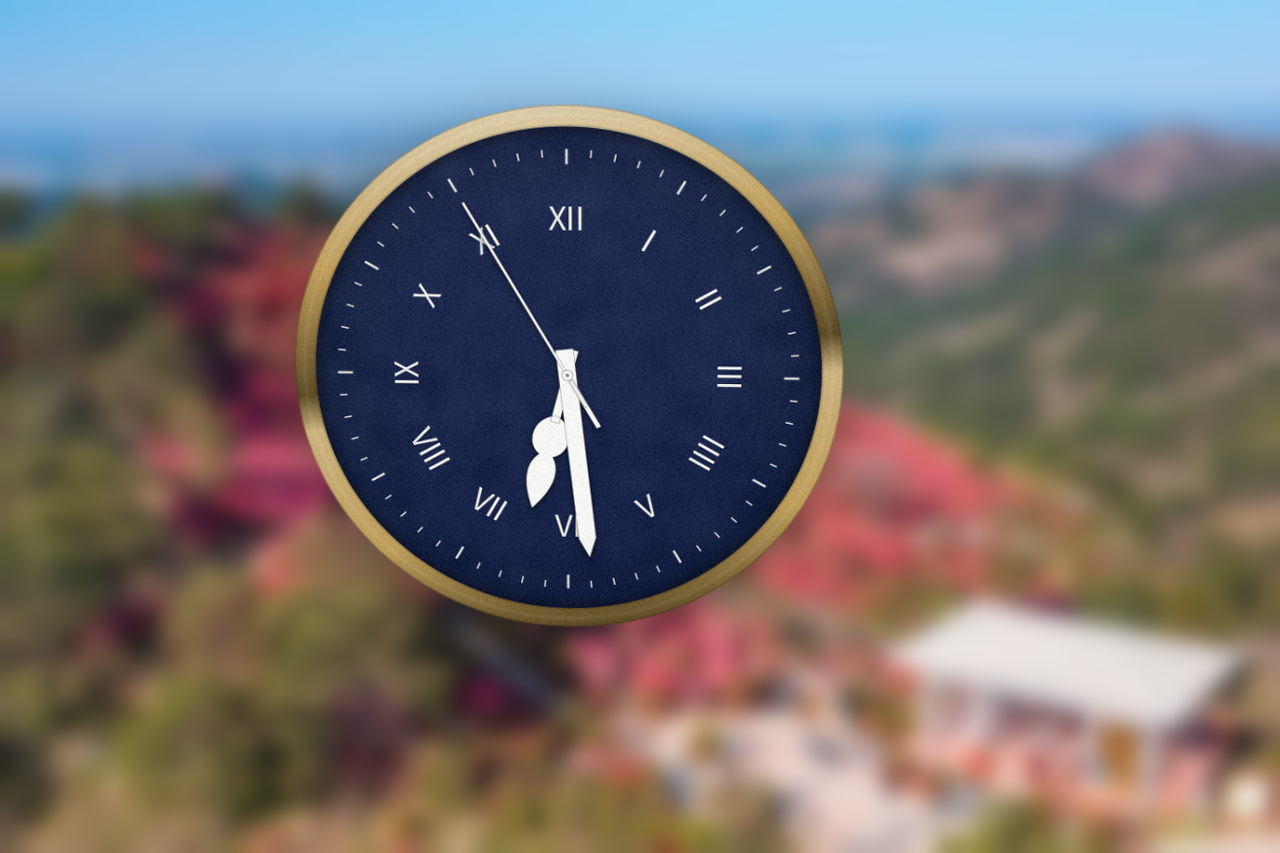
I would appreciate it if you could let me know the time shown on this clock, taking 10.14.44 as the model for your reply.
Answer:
6.28.55
